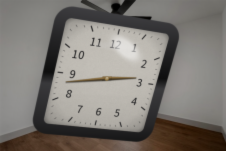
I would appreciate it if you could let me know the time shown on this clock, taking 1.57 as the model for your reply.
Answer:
2.43
